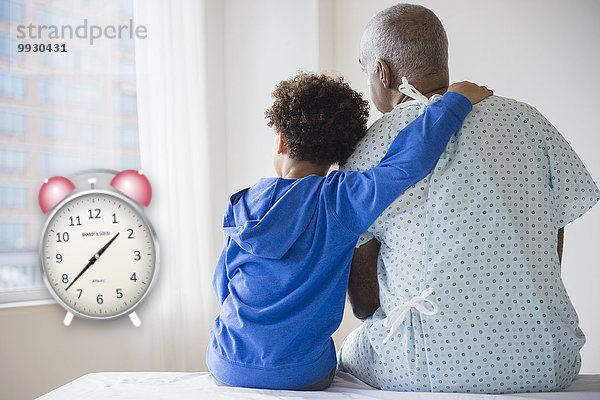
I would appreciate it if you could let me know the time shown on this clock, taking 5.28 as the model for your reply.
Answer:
1.38
